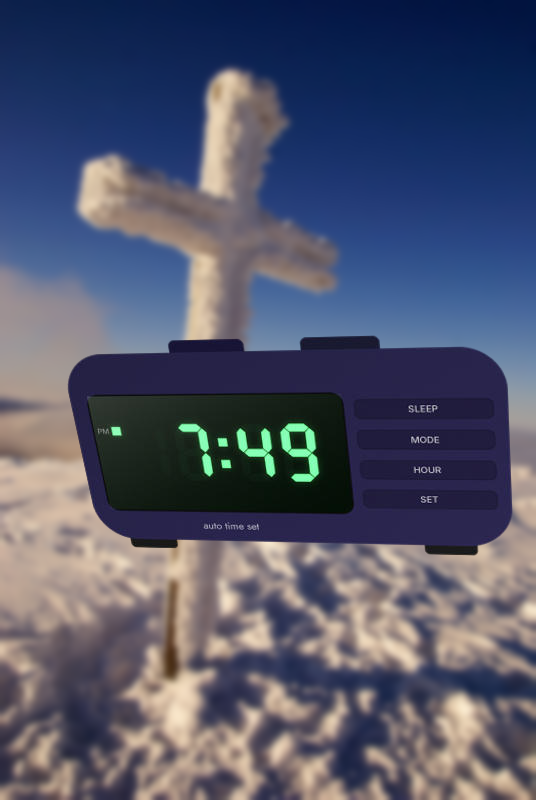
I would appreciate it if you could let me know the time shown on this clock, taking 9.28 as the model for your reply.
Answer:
7.49
